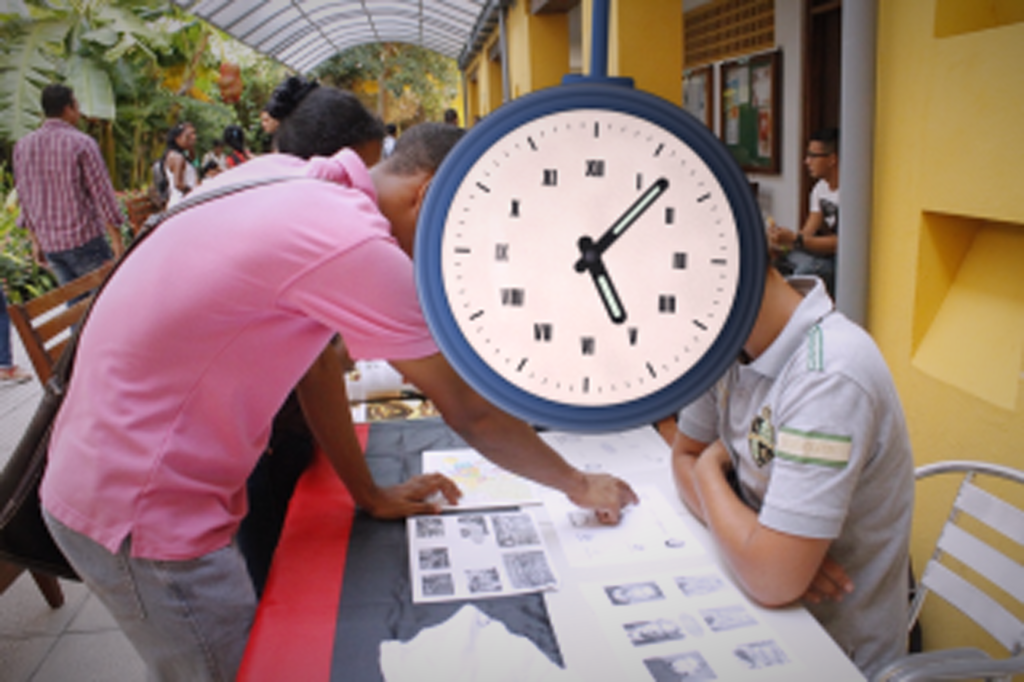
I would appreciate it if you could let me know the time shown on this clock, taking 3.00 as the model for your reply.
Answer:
5.07
